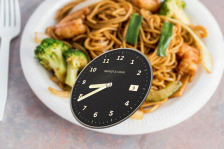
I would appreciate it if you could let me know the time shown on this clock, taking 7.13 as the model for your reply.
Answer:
8.39
